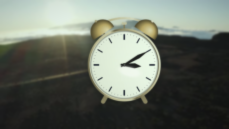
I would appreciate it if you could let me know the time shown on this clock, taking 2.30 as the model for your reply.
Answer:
3.10
